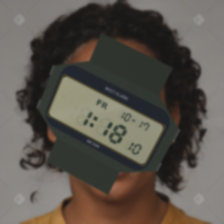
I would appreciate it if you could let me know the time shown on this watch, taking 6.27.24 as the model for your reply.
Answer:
1.18.10
